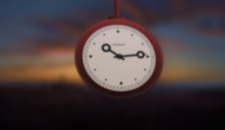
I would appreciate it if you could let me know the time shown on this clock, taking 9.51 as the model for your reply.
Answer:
10.14
